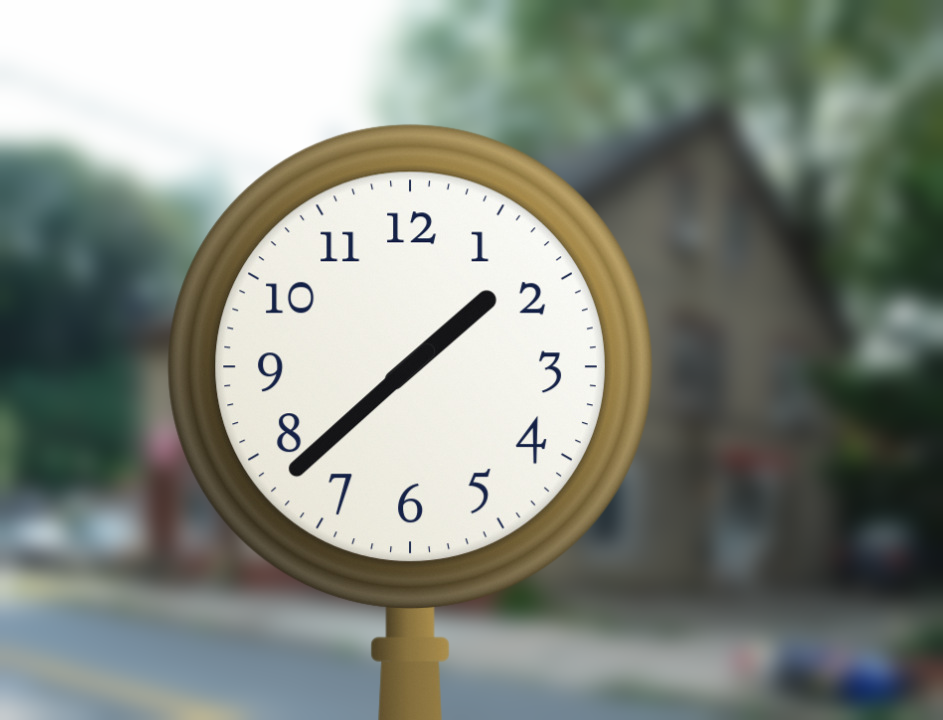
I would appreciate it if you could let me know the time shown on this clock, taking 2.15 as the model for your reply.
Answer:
1.38
